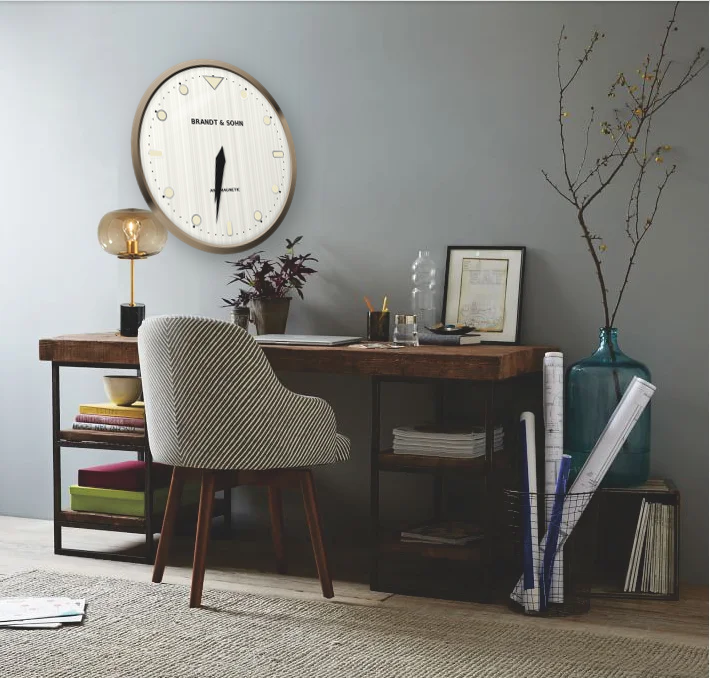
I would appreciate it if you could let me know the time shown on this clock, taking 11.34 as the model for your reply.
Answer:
6.32
